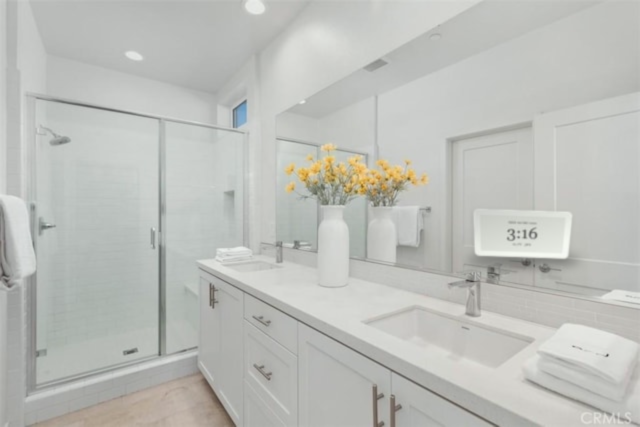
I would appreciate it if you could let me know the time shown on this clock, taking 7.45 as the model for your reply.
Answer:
3.16
